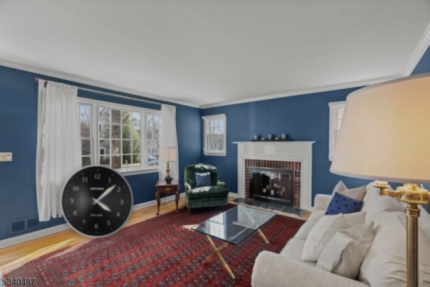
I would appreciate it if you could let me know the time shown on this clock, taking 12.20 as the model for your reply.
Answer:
4.08
